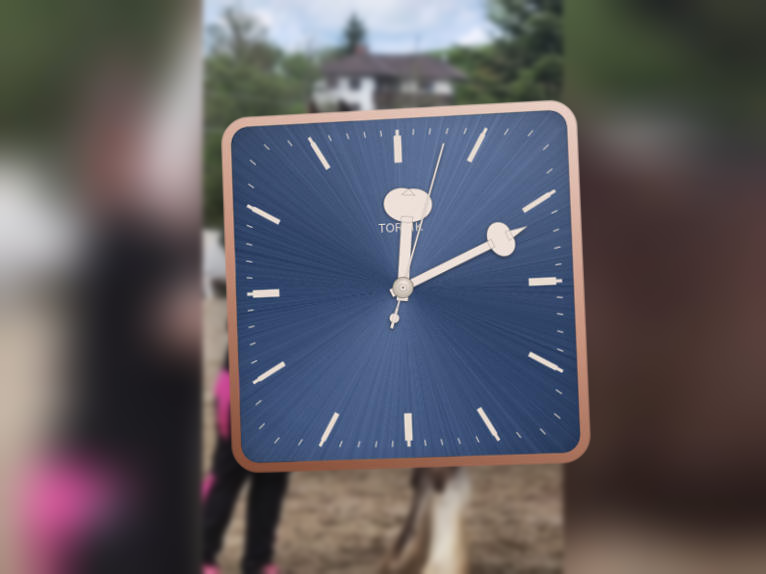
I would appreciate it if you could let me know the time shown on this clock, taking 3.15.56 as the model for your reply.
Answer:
12.11.03
